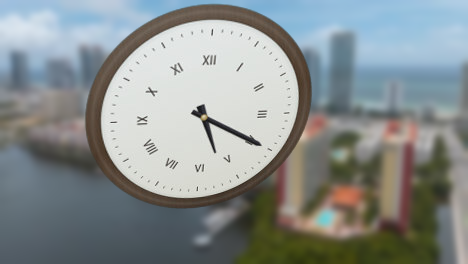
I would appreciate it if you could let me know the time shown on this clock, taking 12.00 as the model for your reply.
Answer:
5.20
